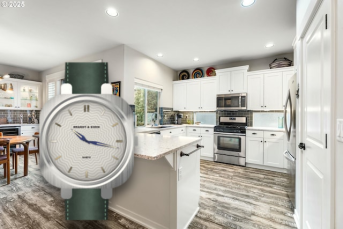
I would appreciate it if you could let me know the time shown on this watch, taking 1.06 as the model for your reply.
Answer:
10.17
